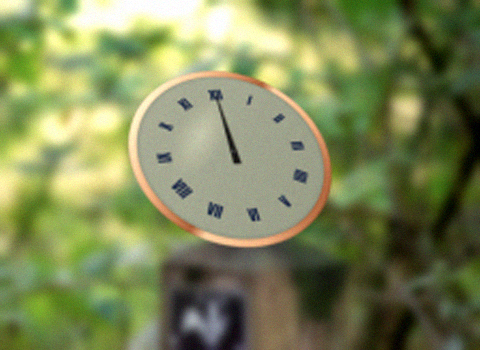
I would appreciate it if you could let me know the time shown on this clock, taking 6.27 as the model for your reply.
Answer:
12.00
